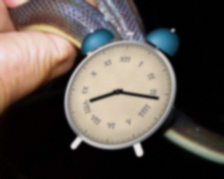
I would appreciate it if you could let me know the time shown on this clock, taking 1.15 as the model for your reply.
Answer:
8.16
